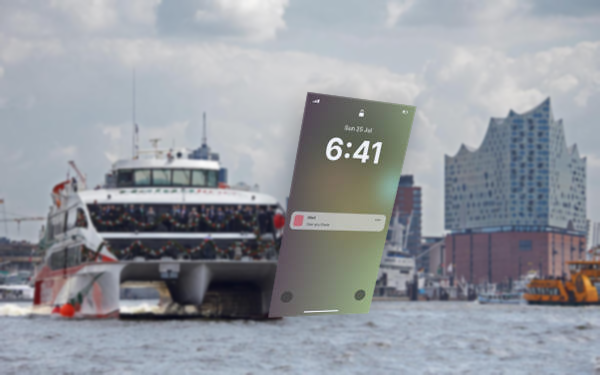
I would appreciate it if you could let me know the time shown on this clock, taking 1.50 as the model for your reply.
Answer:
6.41
